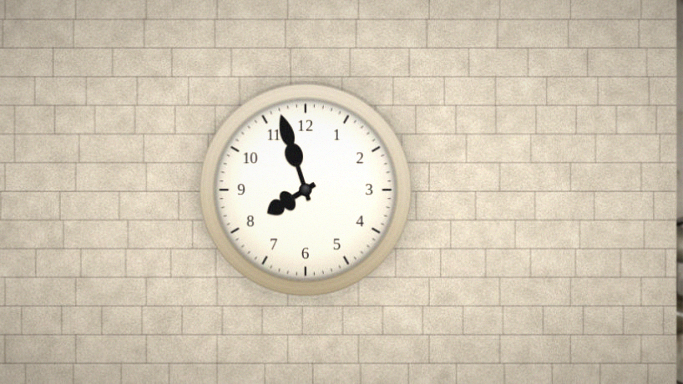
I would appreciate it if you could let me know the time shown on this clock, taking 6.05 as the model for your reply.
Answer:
7.57
